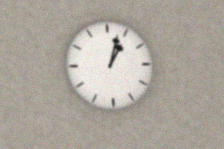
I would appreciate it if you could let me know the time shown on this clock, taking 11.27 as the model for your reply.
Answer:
1.03
